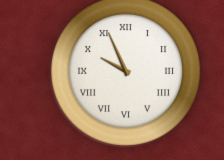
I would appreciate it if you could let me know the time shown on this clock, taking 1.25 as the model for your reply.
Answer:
9.56
